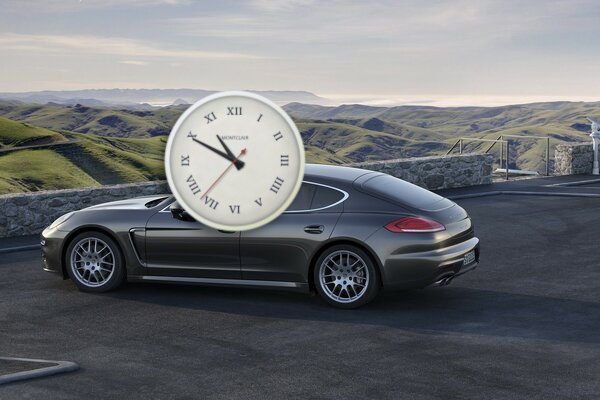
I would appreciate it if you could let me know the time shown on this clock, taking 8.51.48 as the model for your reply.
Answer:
10.49.37
